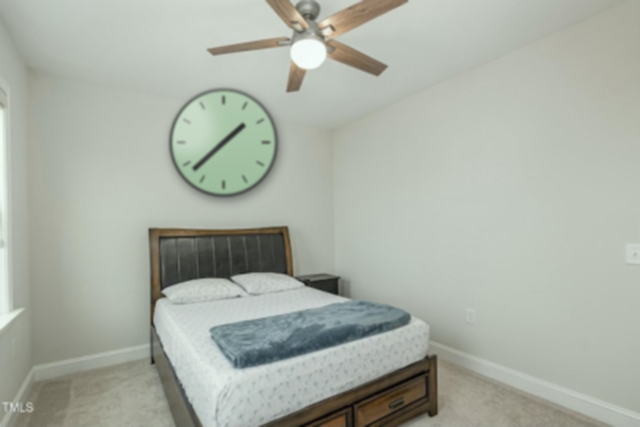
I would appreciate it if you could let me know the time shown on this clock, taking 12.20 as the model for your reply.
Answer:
1.38
